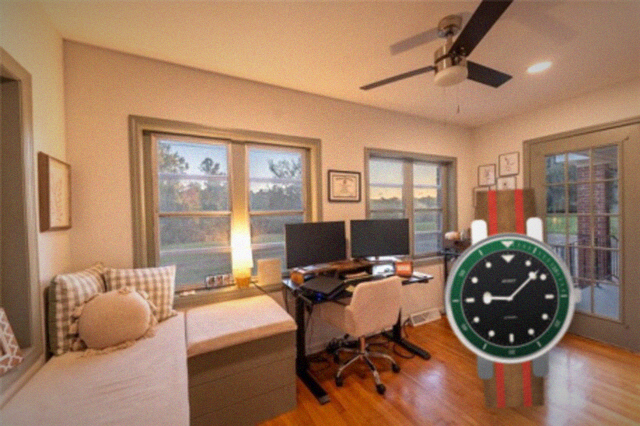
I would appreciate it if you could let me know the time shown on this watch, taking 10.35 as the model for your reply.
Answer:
9.08
